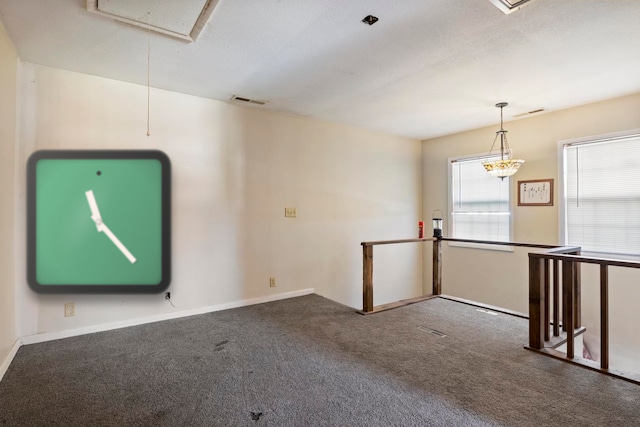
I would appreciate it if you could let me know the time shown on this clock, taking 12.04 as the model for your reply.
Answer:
11.23
